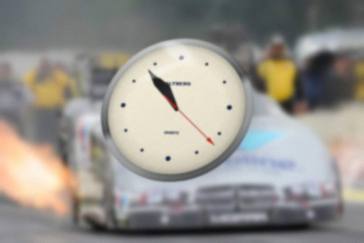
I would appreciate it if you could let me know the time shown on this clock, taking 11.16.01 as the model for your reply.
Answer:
10.53.22
